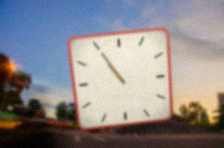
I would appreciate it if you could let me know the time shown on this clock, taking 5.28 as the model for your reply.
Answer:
10.55
